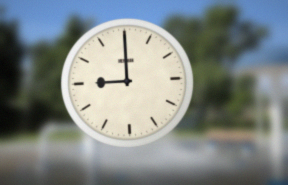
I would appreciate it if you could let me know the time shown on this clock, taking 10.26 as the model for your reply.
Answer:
9.00
